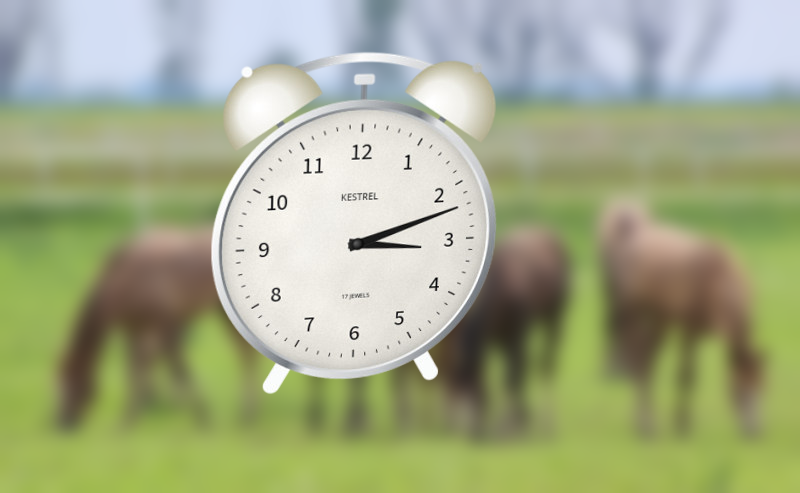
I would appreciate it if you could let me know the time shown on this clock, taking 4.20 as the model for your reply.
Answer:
3.12
